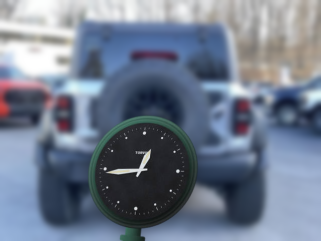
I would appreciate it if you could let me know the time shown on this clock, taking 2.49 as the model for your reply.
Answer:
12.44
